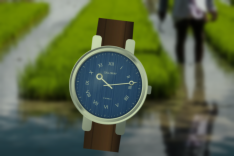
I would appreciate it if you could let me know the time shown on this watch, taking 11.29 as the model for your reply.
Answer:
10.13
